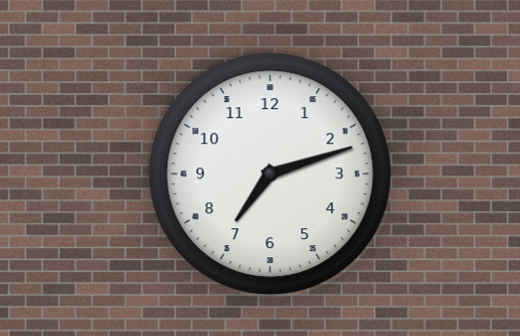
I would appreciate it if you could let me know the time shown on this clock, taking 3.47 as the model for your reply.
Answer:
7.12
